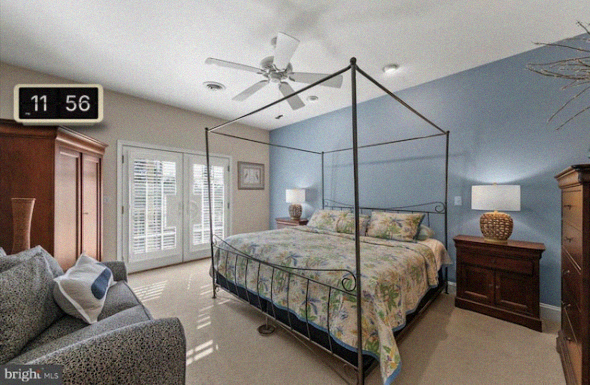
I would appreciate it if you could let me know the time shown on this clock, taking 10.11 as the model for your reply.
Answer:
11.56
